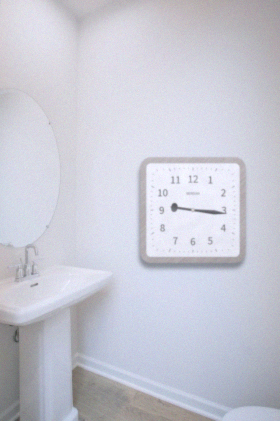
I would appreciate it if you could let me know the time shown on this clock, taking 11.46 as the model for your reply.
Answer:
9.16
